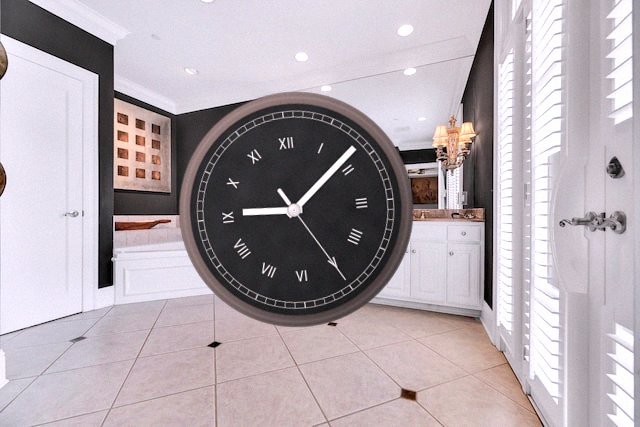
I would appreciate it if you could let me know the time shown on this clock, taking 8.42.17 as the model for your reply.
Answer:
9.08.25
